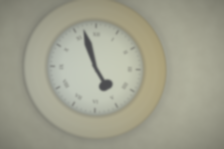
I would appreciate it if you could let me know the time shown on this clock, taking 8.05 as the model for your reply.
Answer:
4.57
